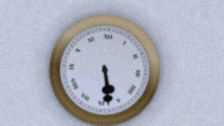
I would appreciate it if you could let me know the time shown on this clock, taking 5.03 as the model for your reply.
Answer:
5.28
